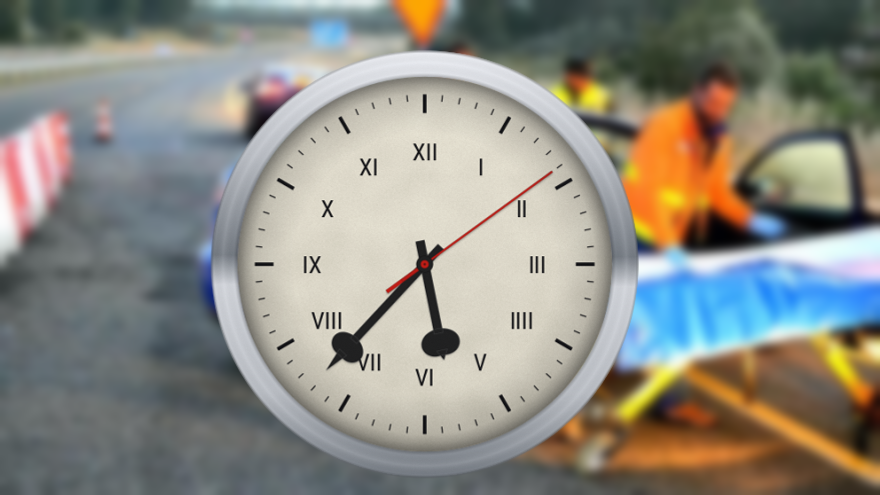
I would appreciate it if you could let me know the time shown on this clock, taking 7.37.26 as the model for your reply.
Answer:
5.37.09
